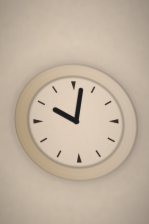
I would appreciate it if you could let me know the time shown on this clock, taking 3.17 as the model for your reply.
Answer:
10.02
